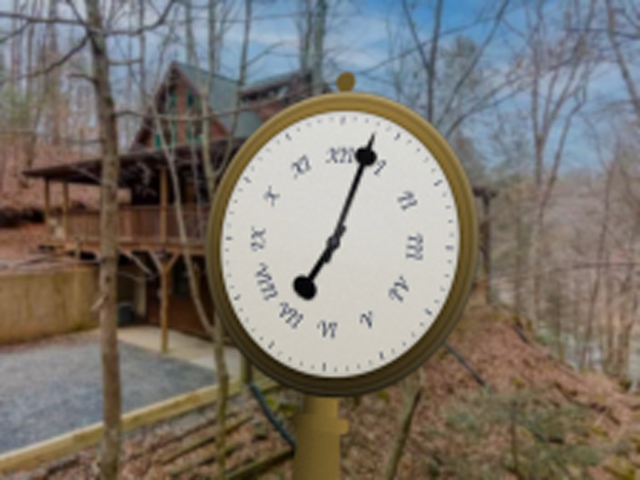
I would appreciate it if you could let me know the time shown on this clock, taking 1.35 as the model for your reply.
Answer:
7.03
